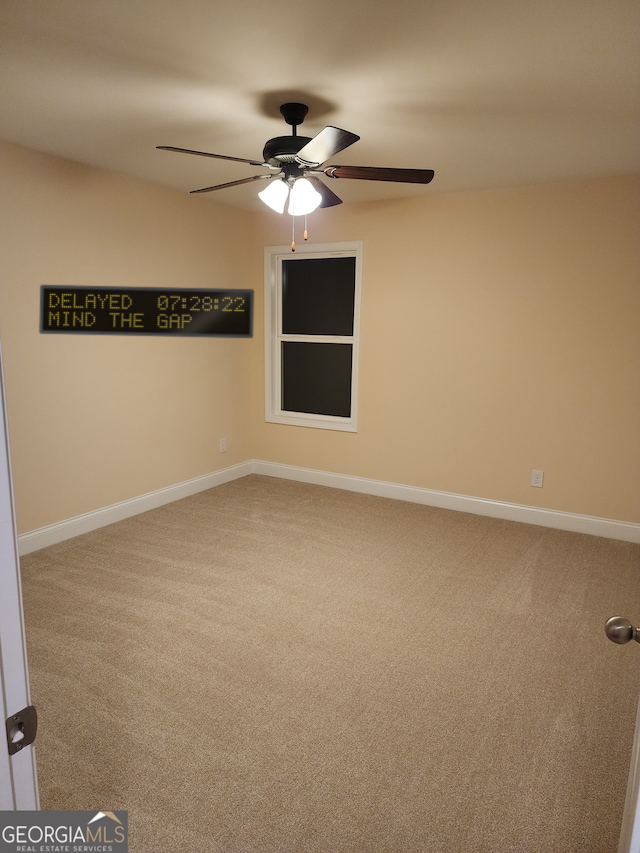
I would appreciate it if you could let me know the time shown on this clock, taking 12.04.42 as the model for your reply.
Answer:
7.28.22
